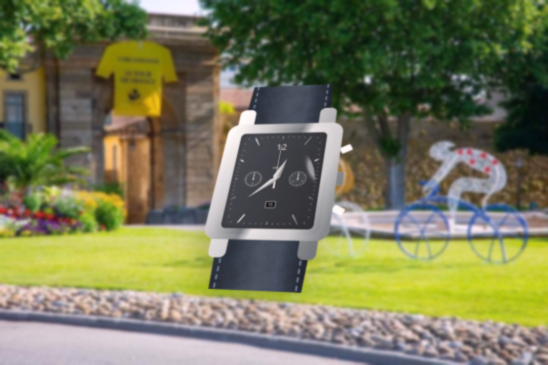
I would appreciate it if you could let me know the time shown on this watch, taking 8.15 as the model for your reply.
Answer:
12.38
